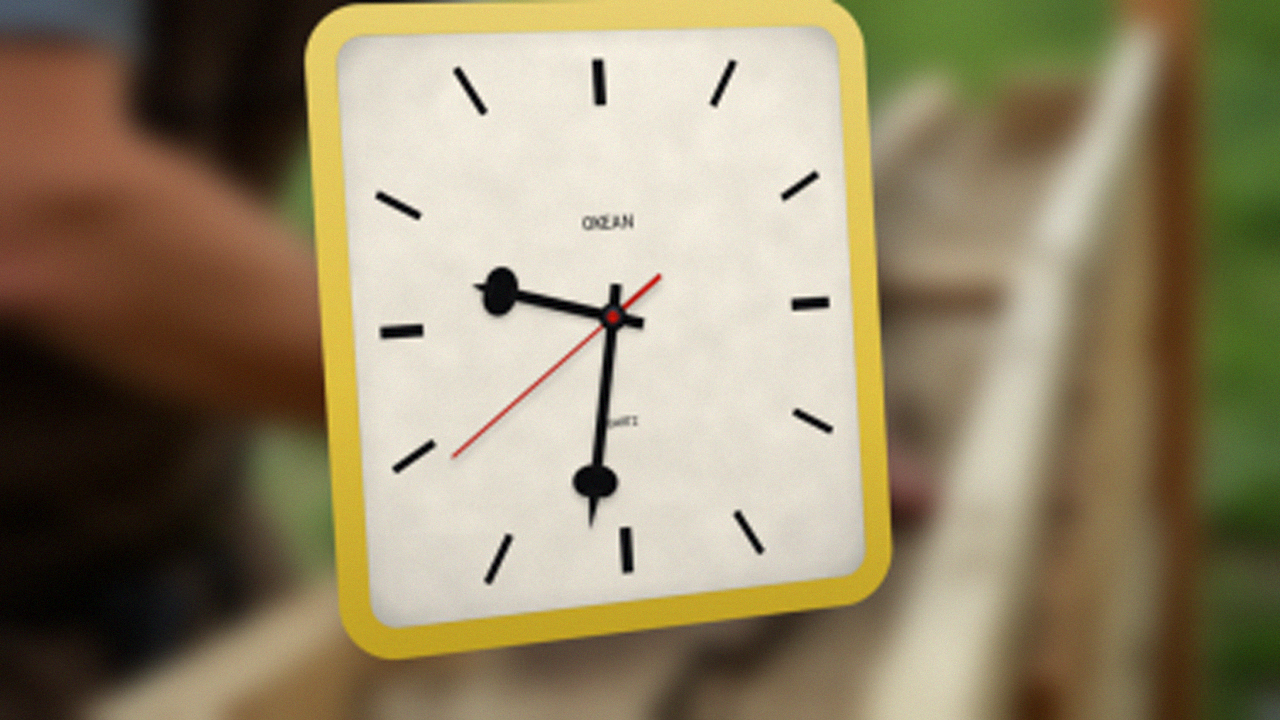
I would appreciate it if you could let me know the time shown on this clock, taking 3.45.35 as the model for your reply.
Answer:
9.31.39
